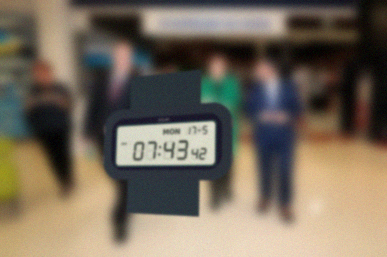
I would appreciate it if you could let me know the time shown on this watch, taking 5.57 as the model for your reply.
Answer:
7.43
